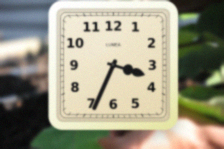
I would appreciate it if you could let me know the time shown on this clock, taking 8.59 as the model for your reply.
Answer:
3.34
